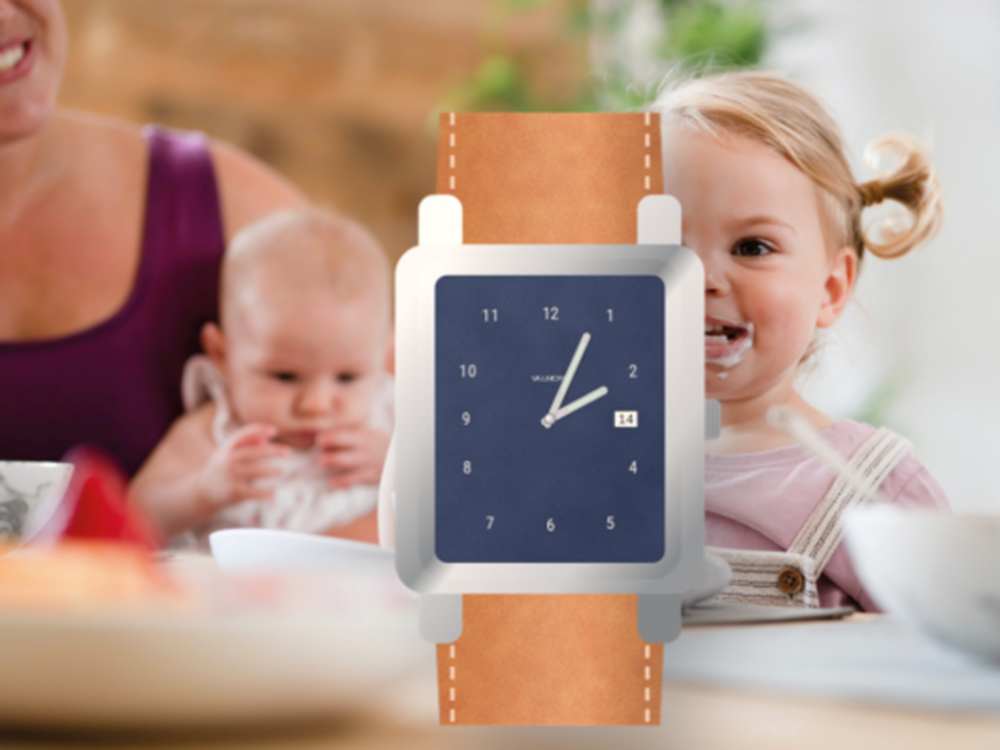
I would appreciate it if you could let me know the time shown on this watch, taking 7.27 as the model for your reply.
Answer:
2.04
